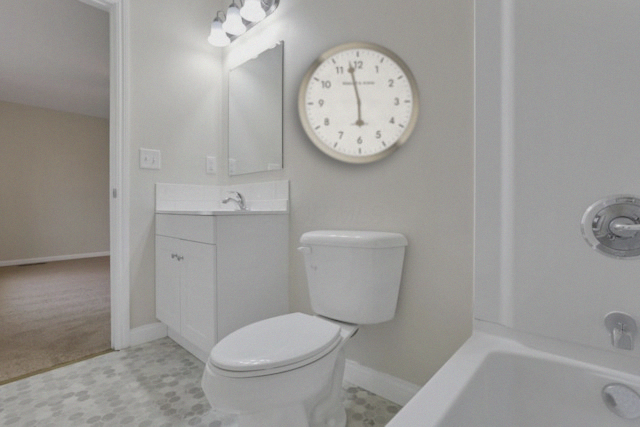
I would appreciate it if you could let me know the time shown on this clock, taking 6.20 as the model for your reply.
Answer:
5.58
